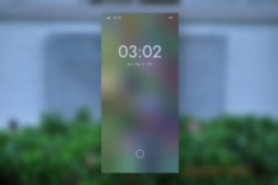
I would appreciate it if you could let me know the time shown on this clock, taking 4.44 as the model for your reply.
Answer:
3.02
